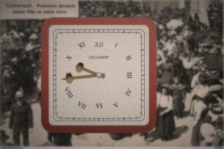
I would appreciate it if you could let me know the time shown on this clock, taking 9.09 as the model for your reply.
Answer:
9.44
